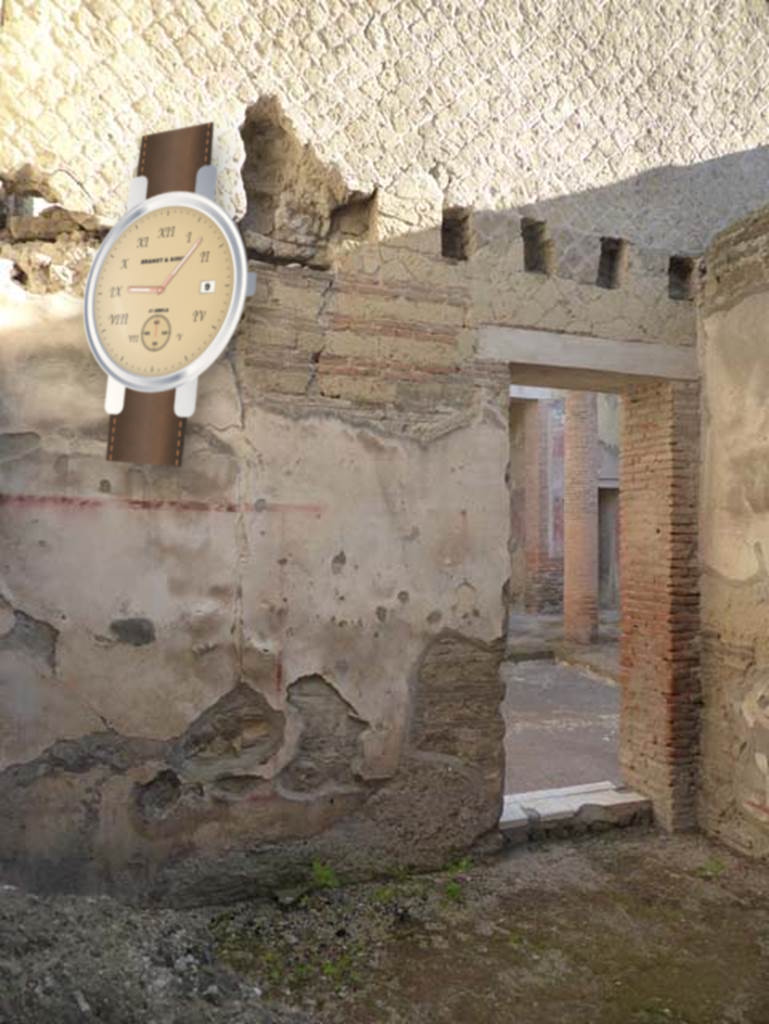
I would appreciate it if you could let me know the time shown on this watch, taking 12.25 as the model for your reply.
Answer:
9.07
